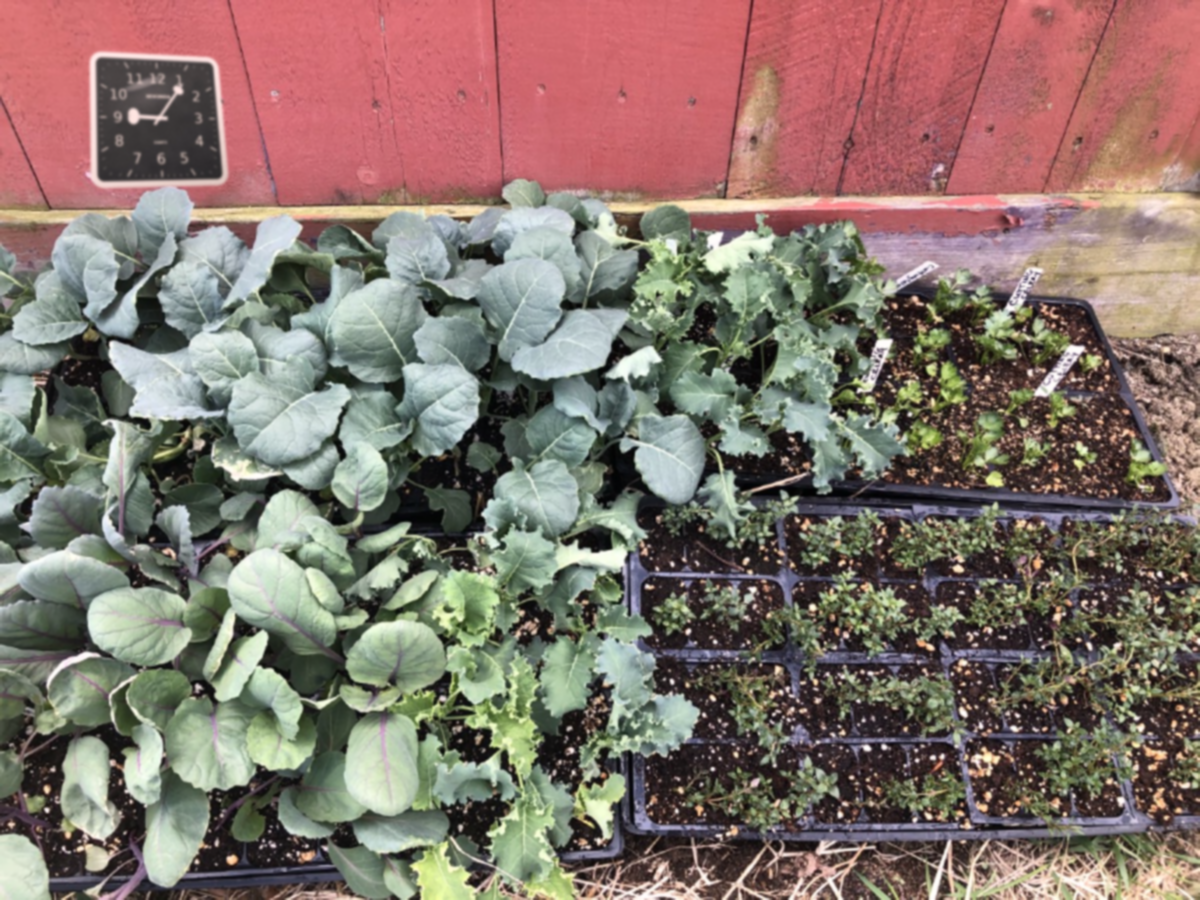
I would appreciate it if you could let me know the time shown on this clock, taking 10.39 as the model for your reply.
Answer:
9.06
